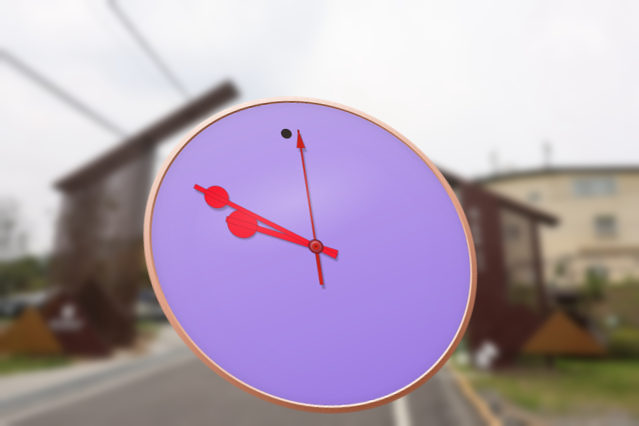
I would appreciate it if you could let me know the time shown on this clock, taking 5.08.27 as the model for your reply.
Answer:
9.51.01
